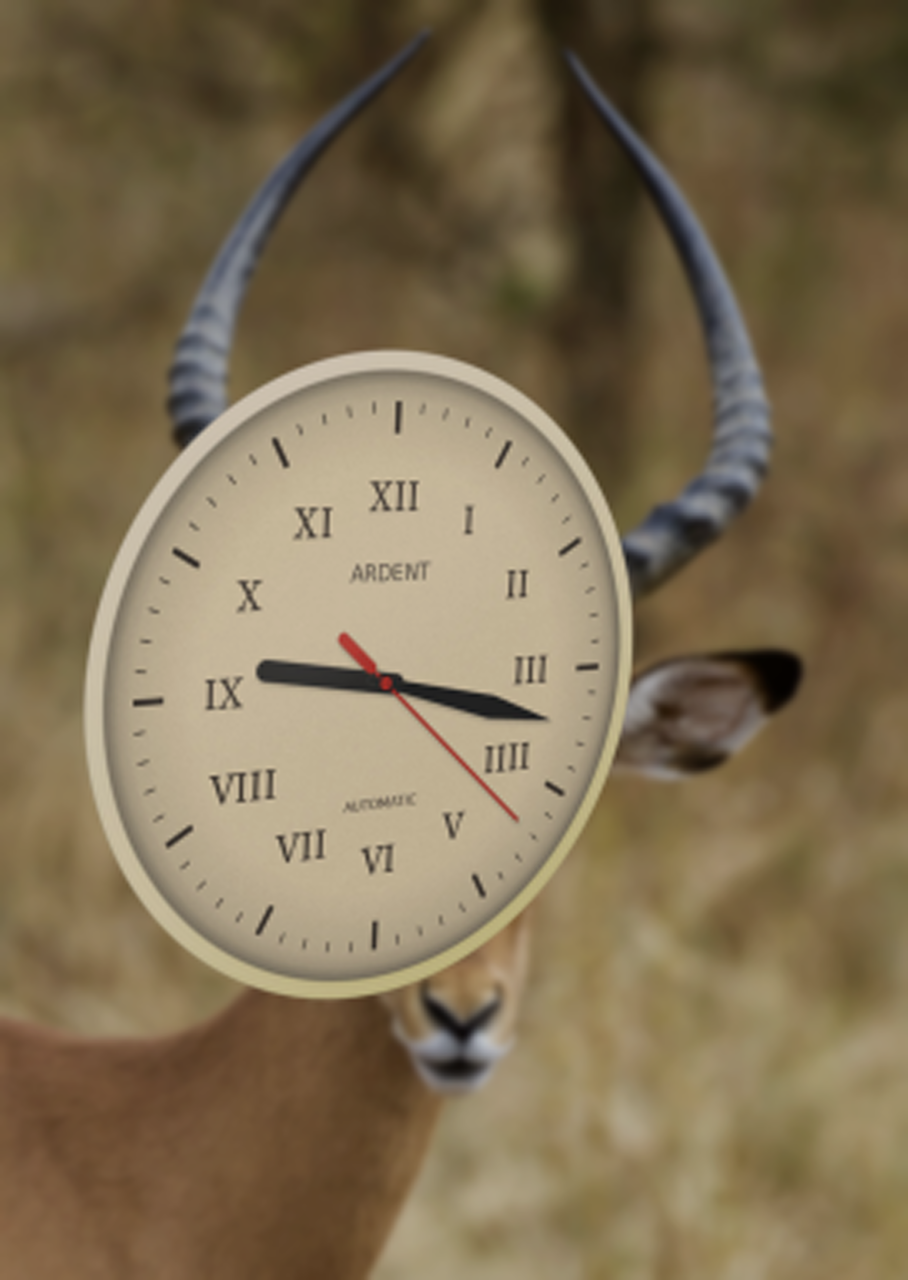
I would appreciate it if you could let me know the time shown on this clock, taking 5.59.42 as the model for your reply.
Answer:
9.17.22
